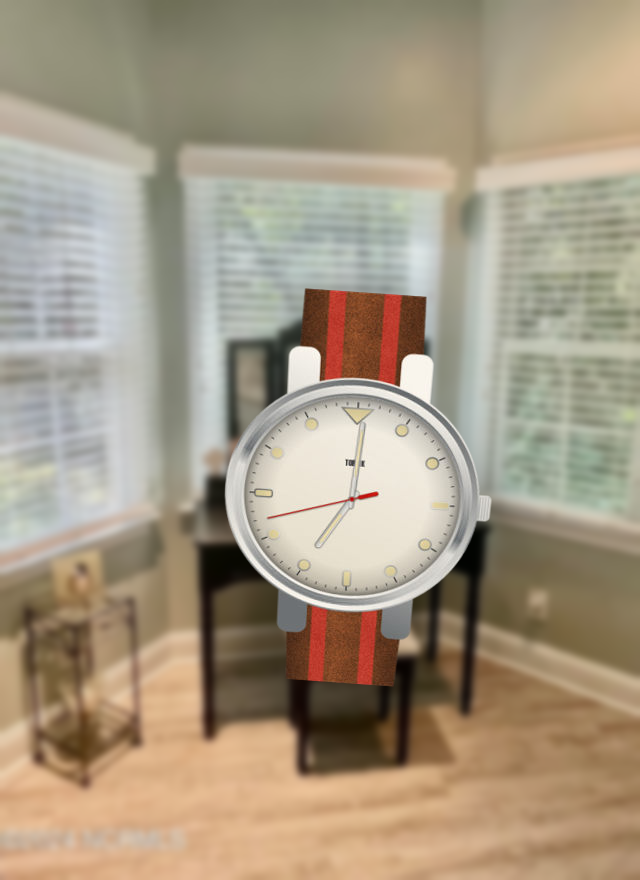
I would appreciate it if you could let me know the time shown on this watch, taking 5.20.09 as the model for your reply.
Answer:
7.00.42
